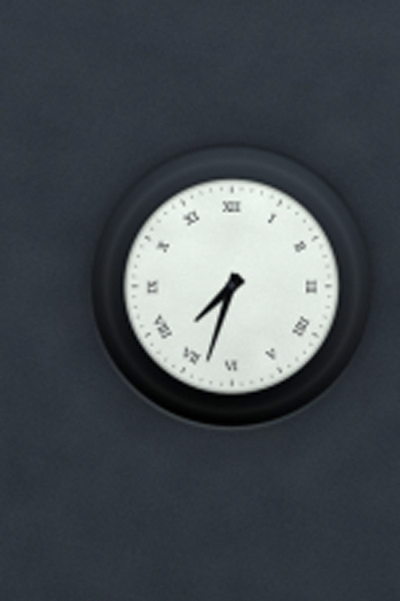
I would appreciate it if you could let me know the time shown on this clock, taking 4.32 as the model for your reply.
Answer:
7.33
